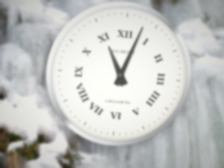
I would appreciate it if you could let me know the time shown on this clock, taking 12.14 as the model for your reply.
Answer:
11.03
